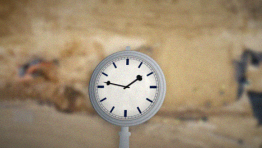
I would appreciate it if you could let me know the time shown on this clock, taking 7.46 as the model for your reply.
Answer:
1.47
